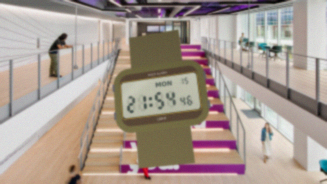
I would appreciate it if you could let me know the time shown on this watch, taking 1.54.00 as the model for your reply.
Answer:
21.54.46
